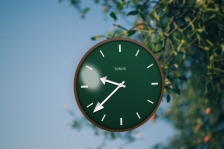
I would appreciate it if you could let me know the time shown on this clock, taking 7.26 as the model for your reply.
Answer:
9.38
